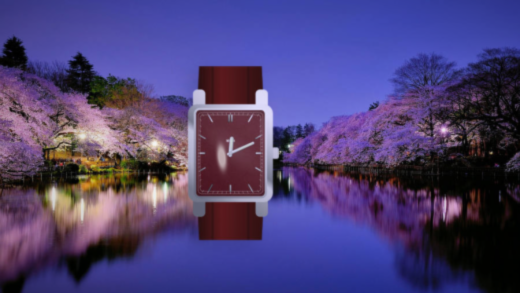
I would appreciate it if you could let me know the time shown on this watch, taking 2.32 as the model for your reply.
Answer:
12.11
